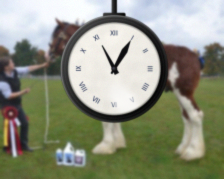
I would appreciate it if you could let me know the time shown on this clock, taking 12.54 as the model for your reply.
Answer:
11.05
